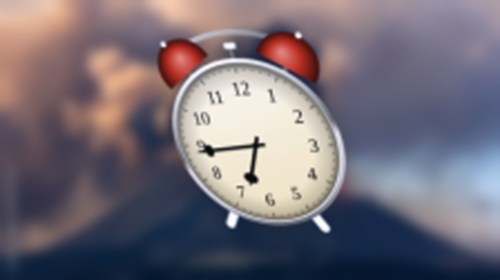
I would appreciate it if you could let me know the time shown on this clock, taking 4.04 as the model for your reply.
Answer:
6.44
